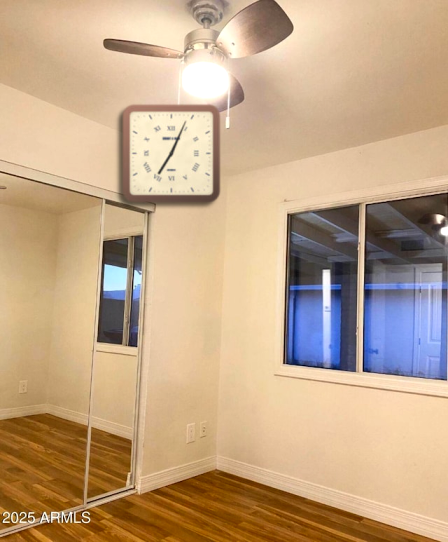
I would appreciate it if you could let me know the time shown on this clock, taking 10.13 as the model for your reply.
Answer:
7.04
